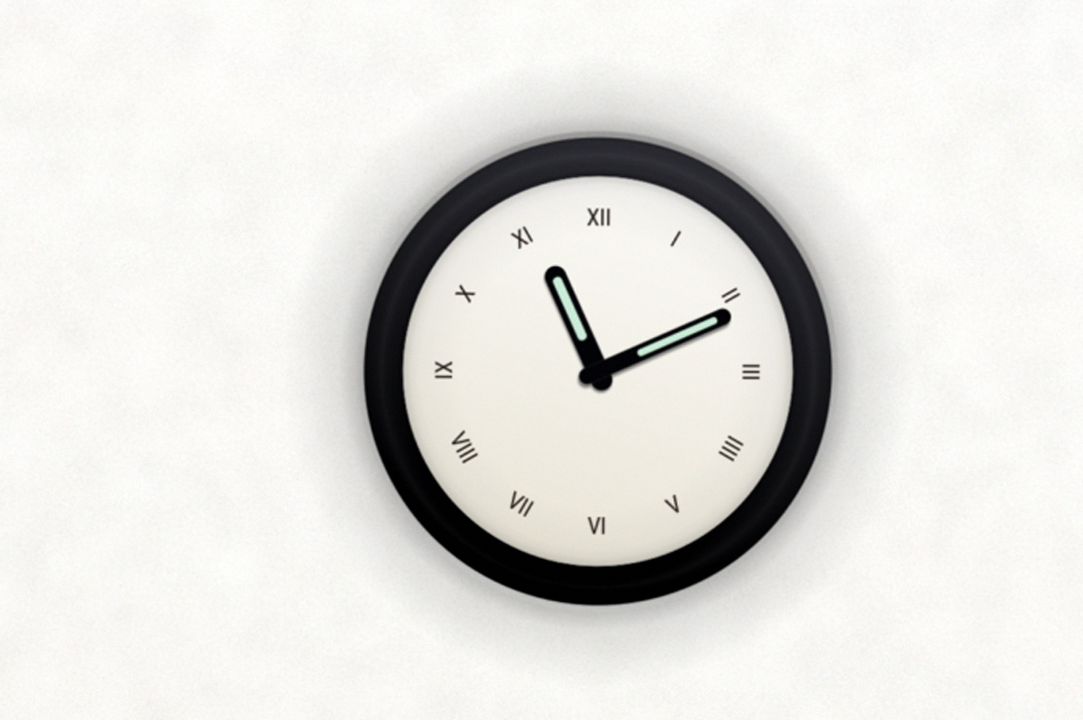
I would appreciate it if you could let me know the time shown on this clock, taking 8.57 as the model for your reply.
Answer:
11.11
